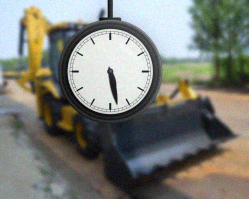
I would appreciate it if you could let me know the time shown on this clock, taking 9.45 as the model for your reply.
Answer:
5.28
